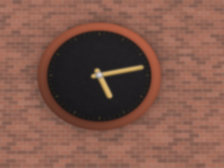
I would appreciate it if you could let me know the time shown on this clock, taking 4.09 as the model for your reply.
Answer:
5.13
